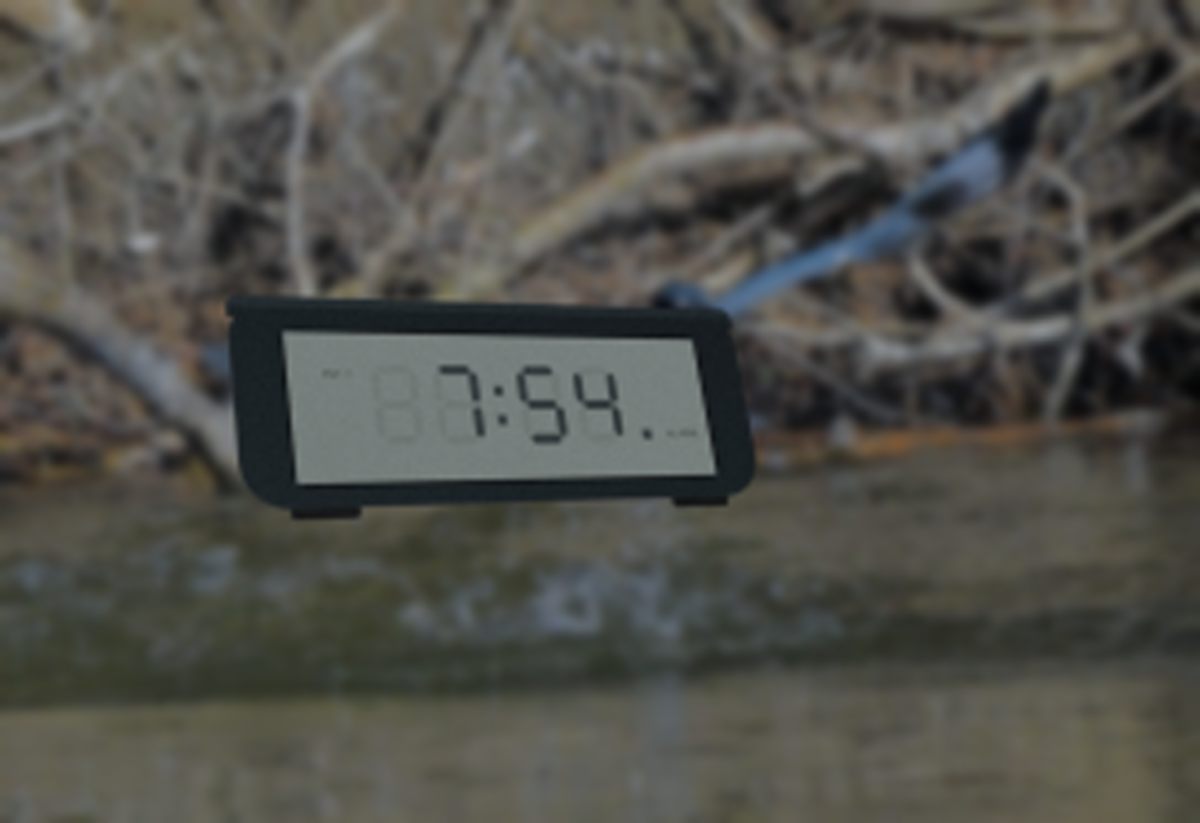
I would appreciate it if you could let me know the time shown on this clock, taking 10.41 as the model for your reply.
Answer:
7.54
